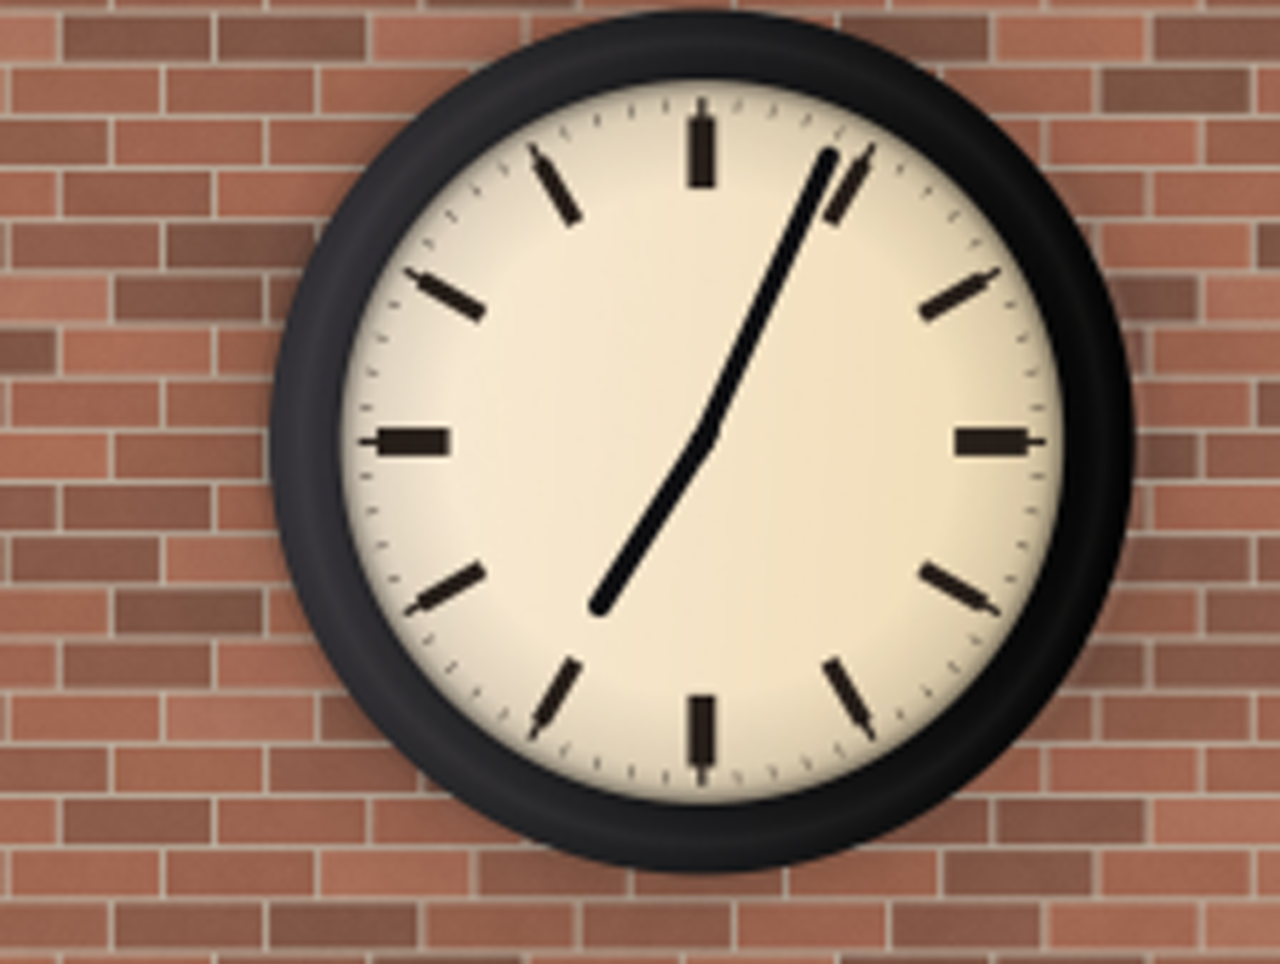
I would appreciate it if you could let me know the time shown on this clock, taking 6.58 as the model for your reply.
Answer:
7.04
